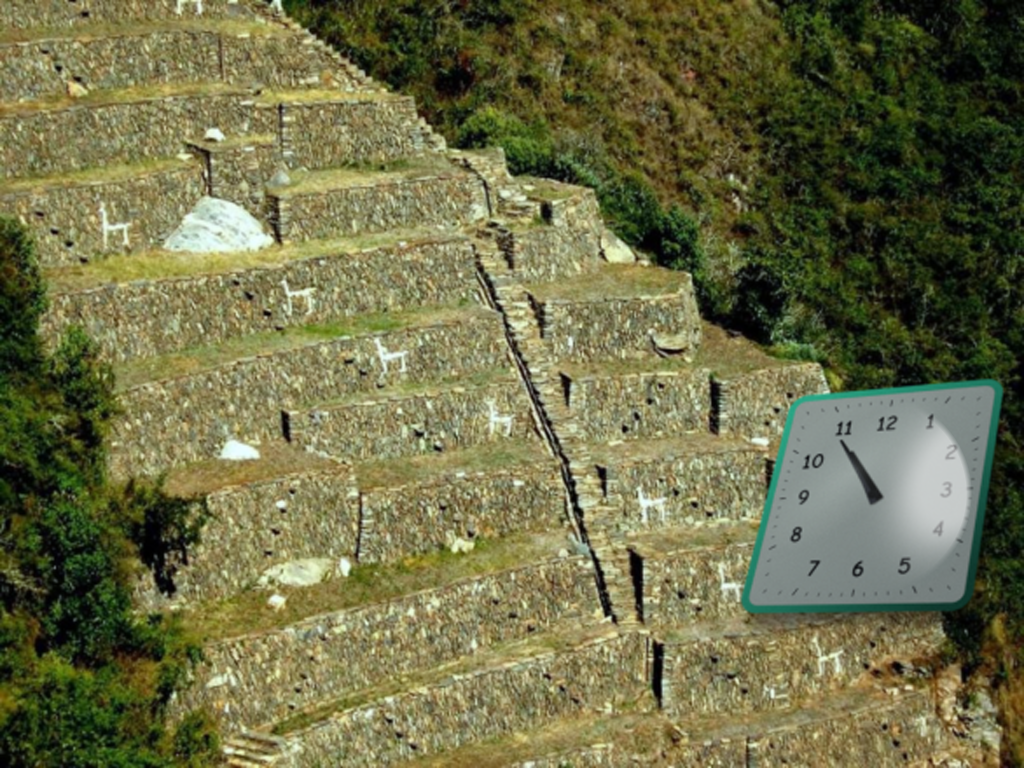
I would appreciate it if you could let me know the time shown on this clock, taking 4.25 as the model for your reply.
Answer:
10.54
